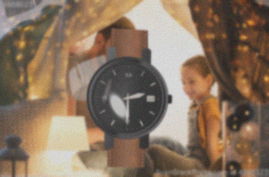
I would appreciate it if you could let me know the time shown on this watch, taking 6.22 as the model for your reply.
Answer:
2.30
